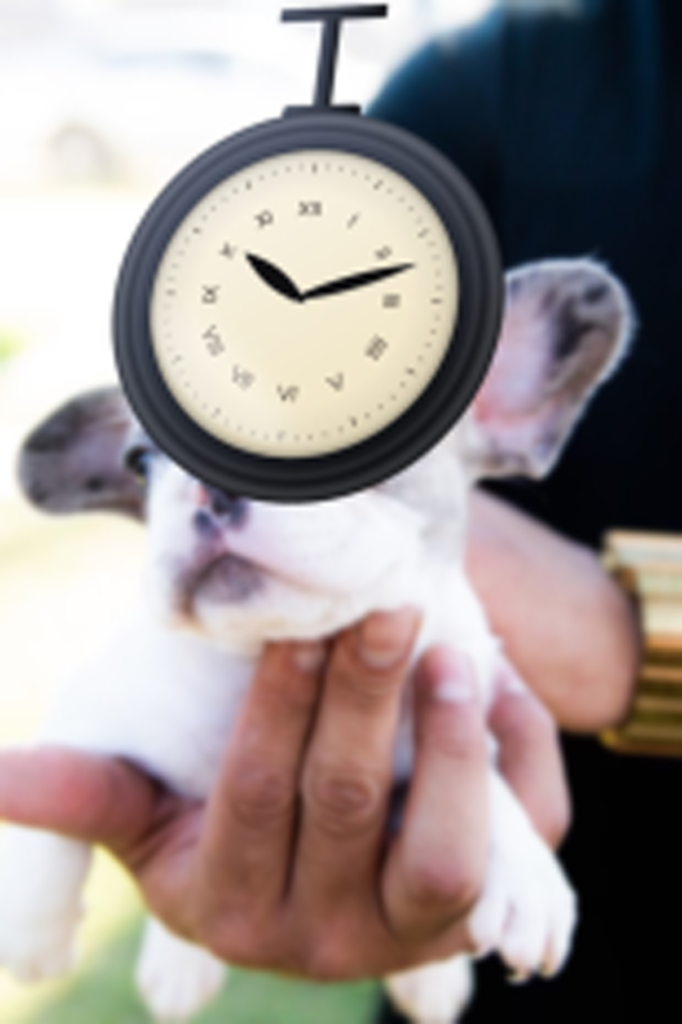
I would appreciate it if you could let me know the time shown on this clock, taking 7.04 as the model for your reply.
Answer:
10.12
